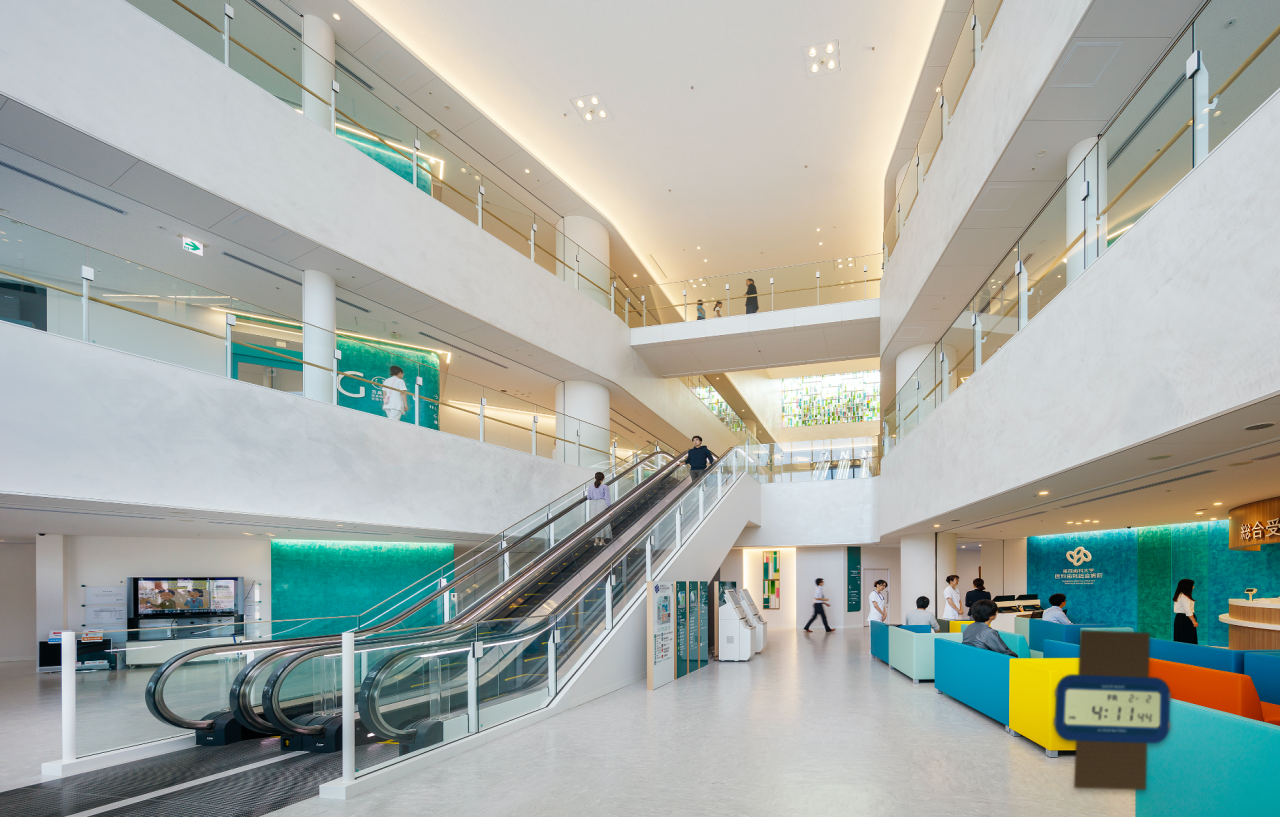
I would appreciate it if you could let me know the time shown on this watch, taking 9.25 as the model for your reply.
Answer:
4.11
